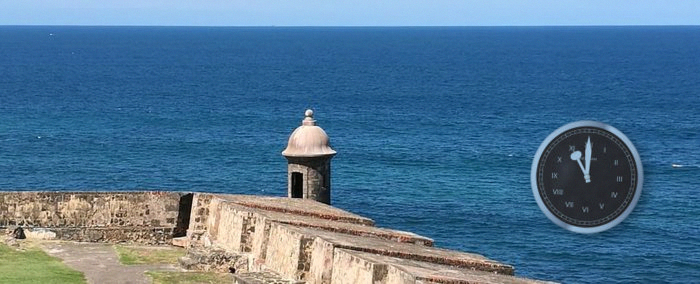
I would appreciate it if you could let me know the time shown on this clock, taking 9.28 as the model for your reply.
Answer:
11.00
